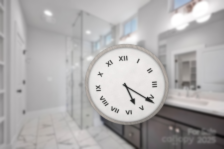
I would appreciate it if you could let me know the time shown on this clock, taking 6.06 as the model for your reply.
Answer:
5.21
